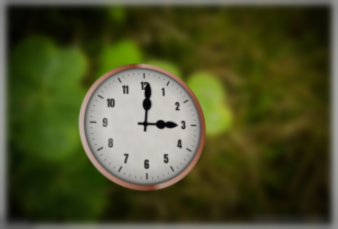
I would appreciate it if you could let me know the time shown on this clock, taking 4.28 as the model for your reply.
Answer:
3.01
